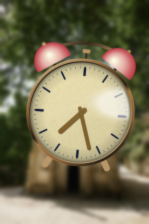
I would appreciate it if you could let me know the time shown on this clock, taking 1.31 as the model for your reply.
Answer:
7.27
